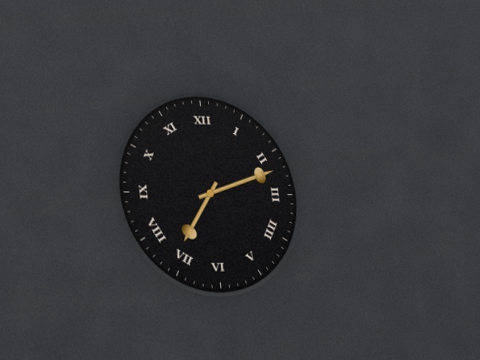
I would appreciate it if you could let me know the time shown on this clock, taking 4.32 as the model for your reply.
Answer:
7.12
